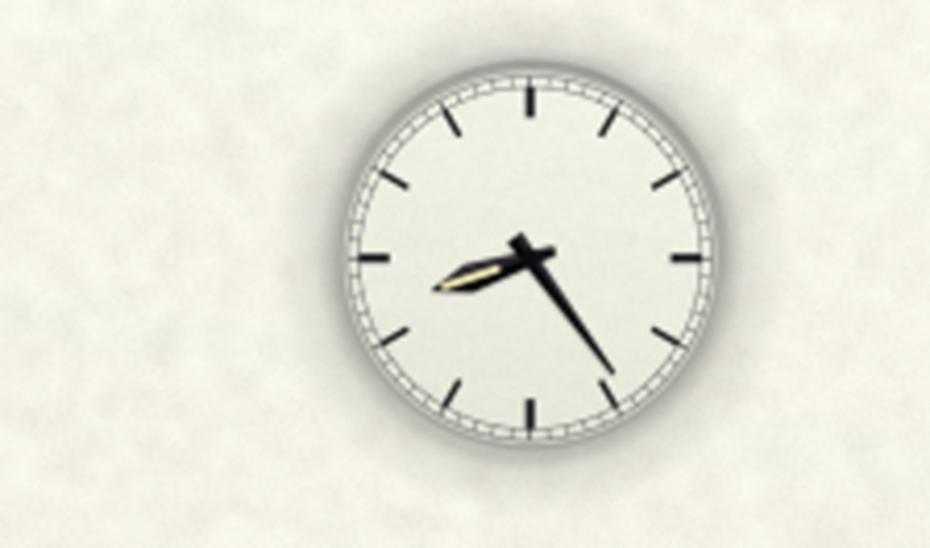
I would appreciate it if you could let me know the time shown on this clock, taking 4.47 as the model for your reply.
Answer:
8.24
